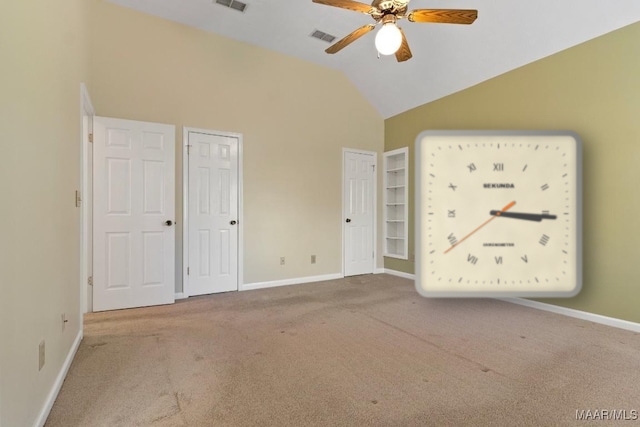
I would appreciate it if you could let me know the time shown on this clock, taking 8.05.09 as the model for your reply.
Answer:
3.15.39
